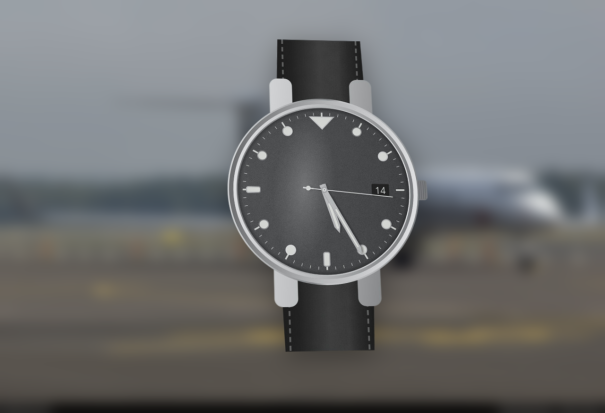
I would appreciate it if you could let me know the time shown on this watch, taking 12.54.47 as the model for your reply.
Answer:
5.25.16
